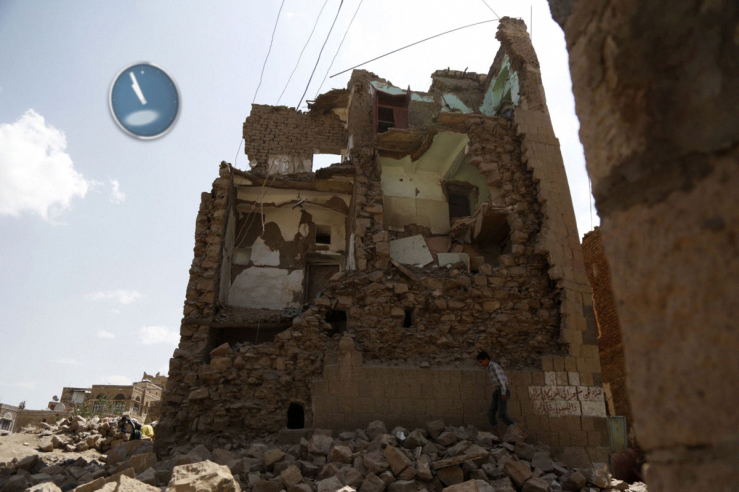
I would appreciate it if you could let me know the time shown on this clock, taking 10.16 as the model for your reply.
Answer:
10.56
